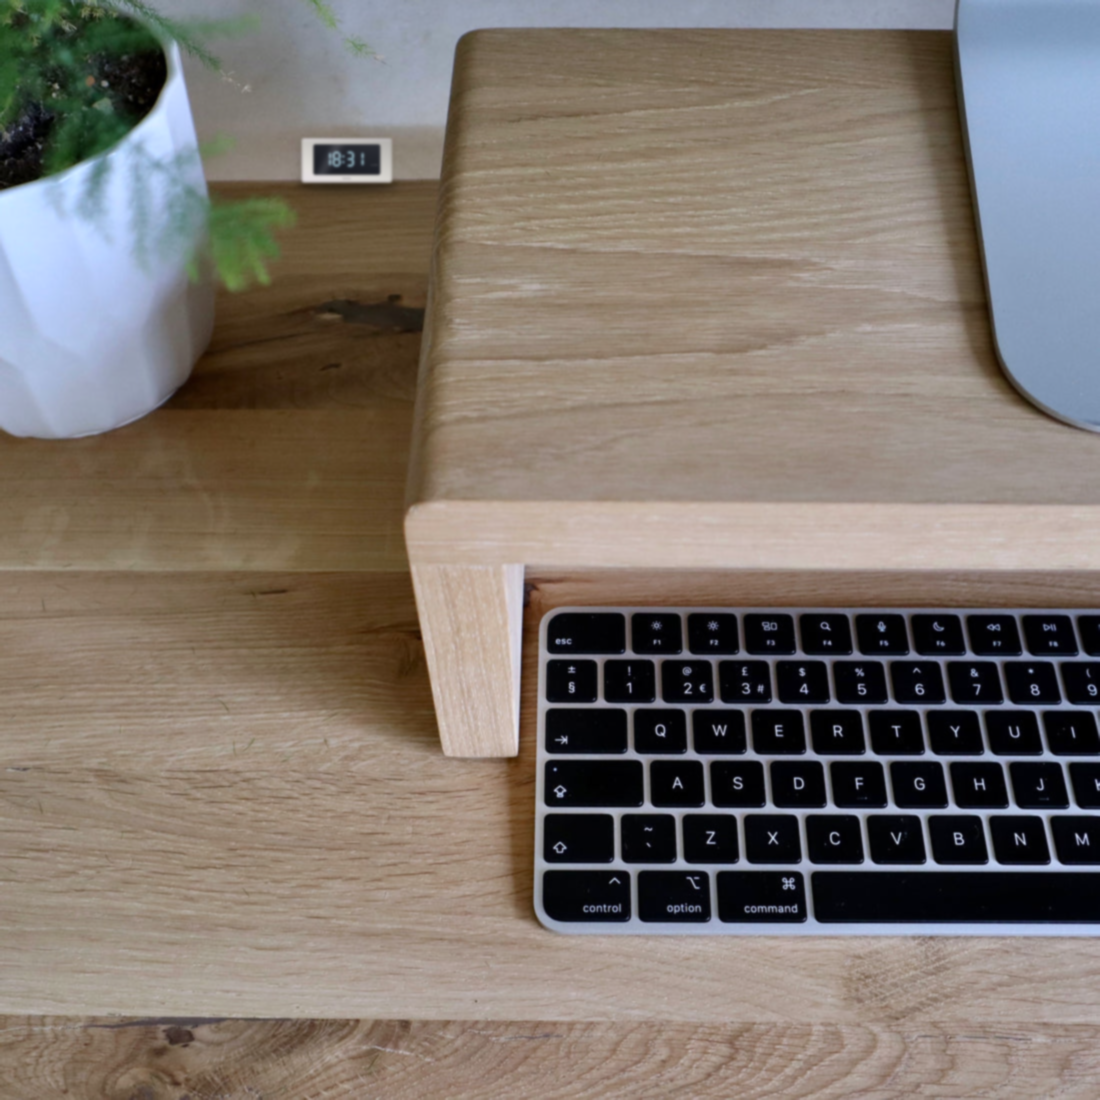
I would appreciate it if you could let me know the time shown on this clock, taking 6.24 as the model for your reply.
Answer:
18.31
